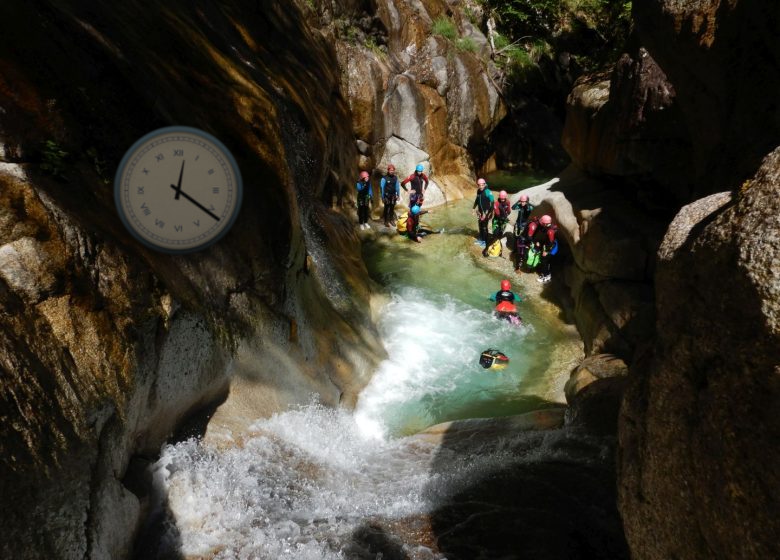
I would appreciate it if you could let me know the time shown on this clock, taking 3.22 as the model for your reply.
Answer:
12.21
